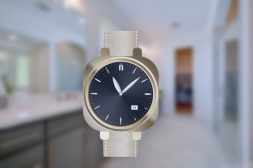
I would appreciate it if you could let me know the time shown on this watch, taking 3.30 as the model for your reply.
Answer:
11.08
